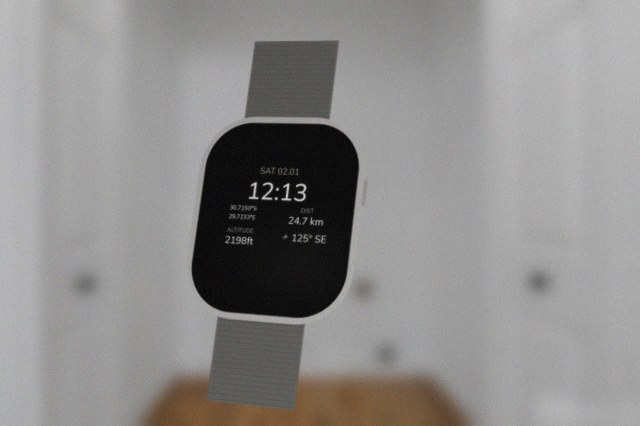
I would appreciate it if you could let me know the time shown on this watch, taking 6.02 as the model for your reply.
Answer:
12.13
